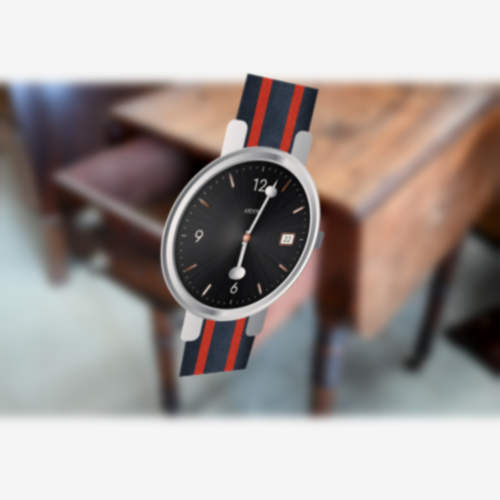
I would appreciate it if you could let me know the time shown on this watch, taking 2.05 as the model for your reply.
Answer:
6.03
